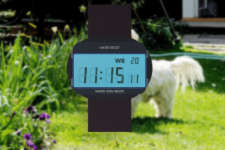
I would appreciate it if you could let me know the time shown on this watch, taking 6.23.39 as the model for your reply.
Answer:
11.15.11
